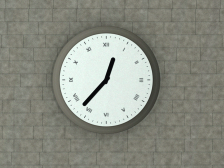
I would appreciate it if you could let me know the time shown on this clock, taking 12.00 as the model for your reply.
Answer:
12.37
